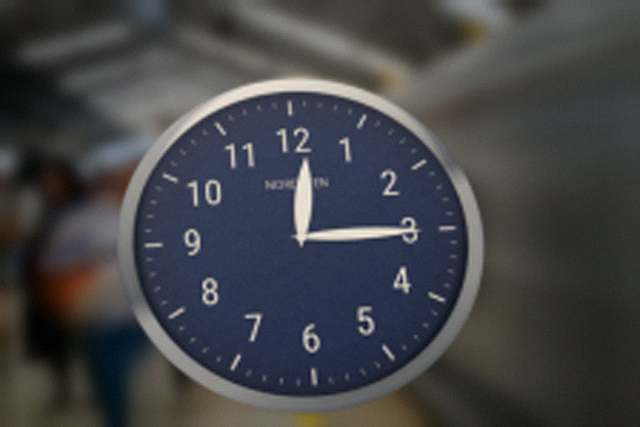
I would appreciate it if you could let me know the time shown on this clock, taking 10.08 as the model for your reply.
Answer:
12.15
